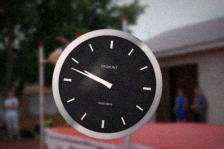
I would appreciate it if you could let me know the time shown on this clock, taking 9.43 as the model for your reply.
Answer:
9.48
